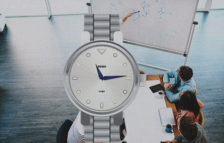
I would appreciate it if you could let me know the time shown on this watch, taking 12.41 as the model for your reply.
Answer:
11.14
